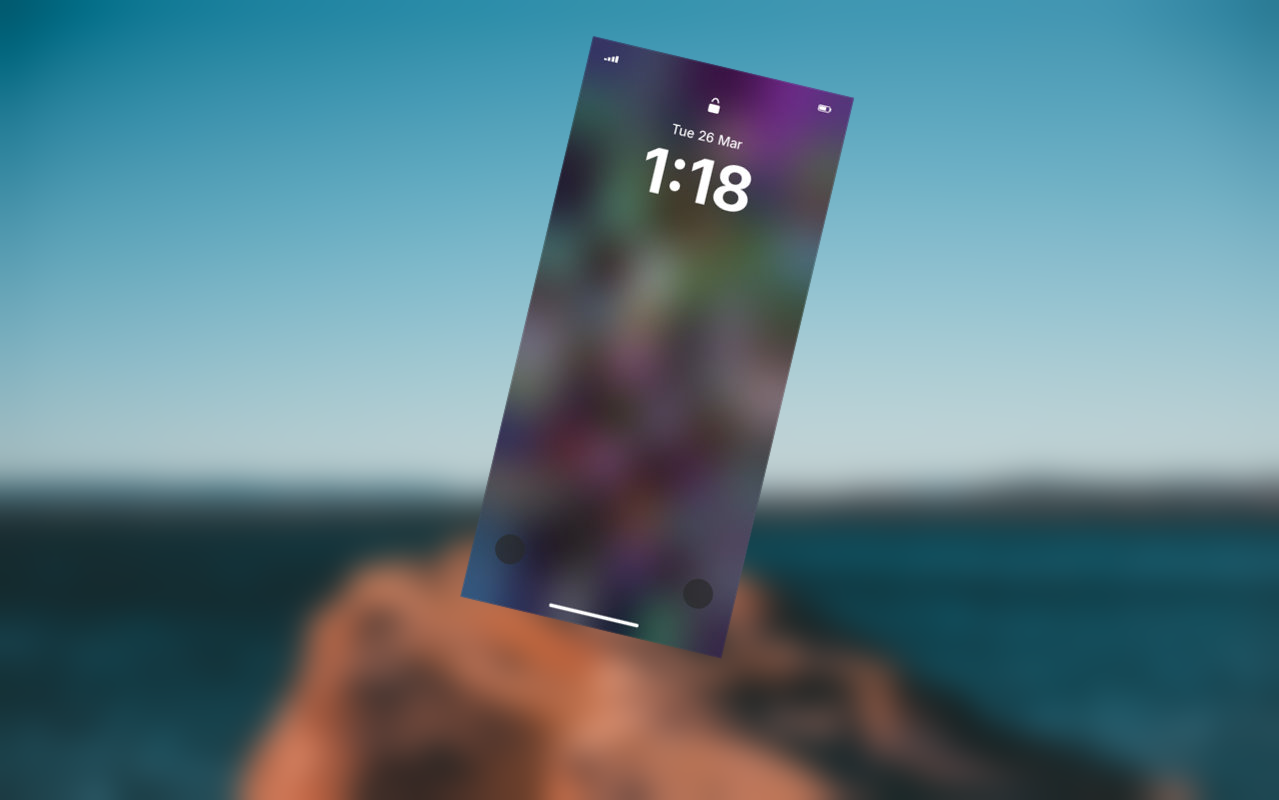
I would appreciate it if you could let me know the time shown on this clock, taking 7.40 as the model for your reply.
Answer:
1.18
